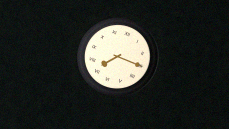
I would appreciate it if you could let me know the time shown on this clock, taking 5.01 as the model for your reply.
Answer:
7.15
